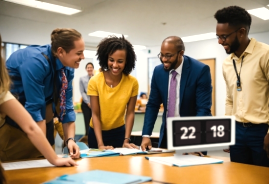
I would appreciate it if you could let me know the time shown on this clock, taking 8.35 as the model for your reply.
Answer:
22.18
